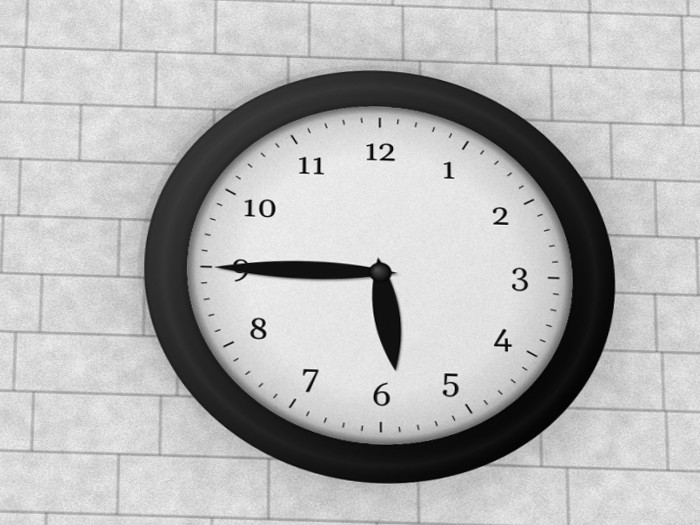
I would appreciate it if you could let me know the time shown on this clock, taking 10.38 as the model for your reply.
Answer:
5.45
